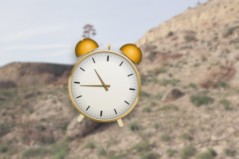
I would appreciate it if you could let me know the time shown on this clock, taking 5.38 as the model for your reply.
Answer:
10.44
